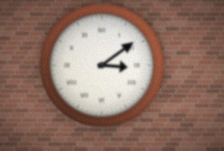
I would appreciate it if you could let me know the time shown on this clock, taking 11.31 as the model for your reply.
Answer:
3.09
